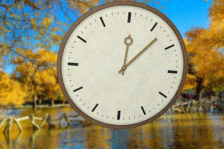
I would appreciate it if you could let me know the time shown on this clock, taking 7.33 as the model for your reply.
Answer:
12.07
